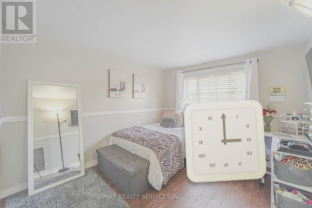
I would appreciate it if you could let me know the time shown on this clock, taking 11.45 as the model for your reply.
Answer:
3.00
